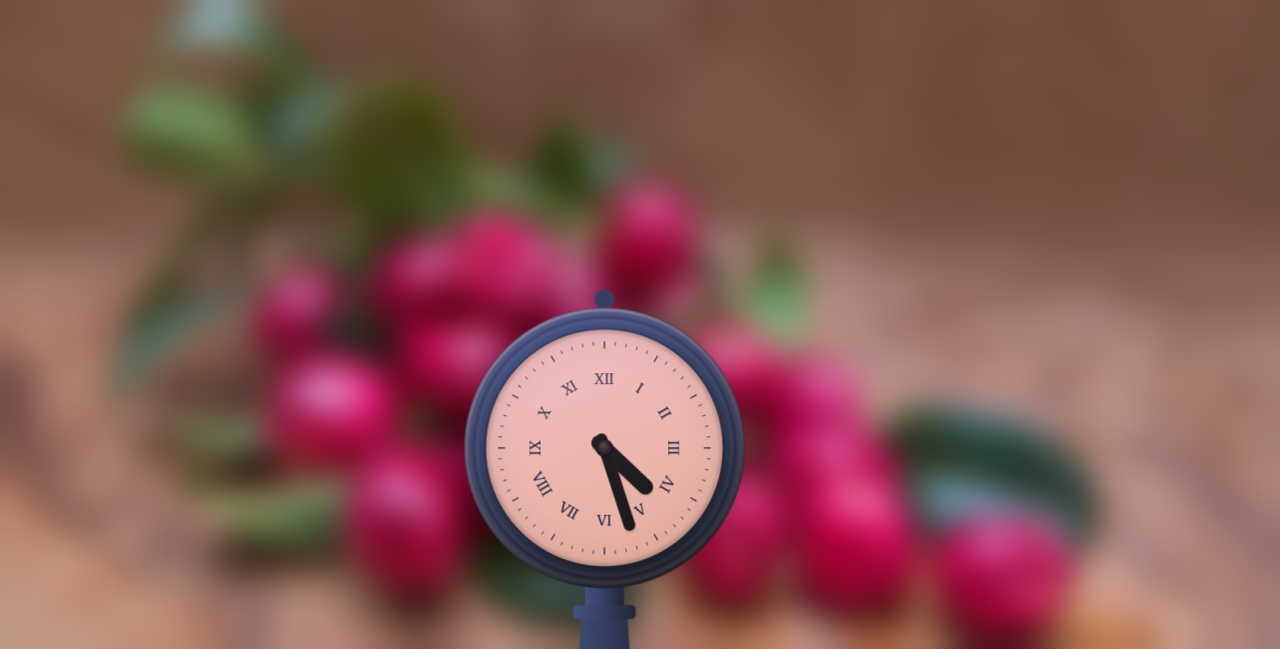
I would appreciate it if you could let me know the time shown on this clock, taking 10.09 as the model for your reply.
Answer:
4.27
